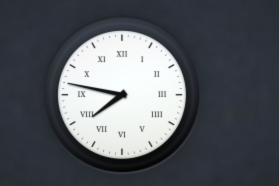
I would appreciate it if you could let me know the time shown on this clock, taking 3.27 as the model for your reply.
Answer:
7.47
